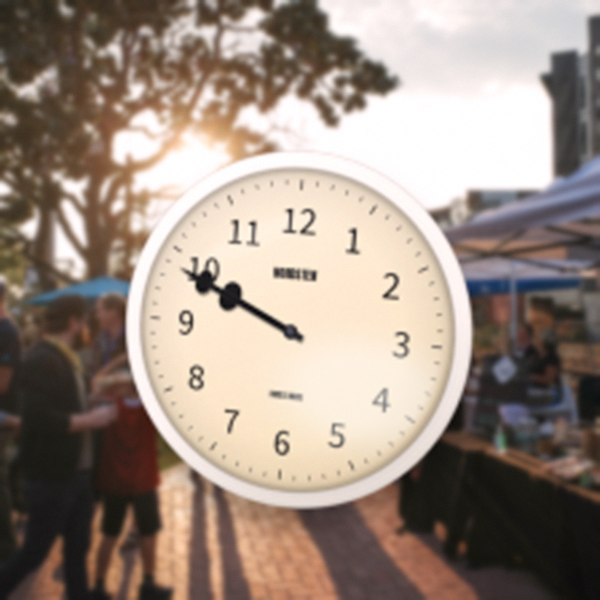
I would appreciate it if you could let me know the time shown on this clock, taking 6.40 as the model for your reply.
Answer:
9.49
